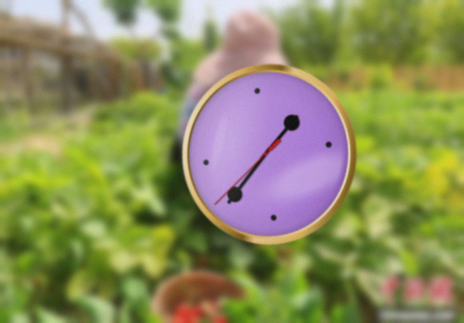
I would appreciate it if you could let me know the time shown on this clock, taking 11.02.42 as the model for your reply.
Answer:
1.37.39
